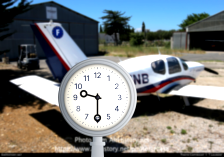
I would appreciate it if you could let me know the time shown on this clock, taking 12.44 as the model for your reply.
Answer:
9.30
